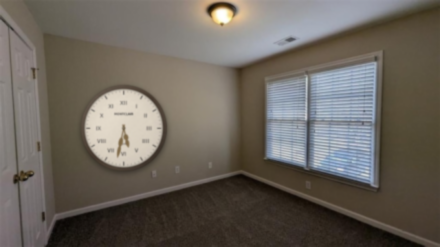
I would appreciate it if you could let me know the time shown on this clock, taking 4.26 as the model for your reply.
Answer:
5.32
